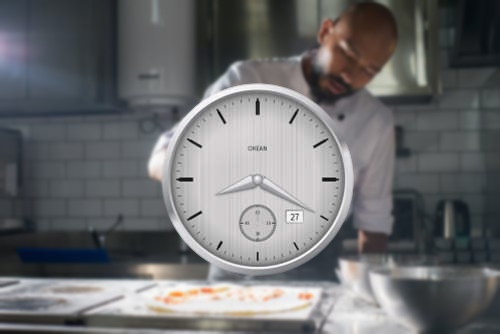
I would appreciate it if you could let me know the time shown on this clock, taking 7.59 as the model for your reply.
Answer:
8.20
